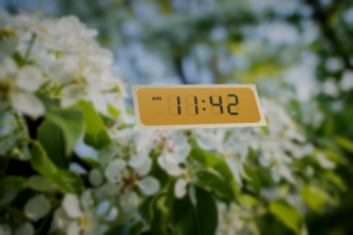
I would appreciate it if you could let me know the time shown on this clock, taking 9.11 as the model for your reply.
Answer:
11.42
